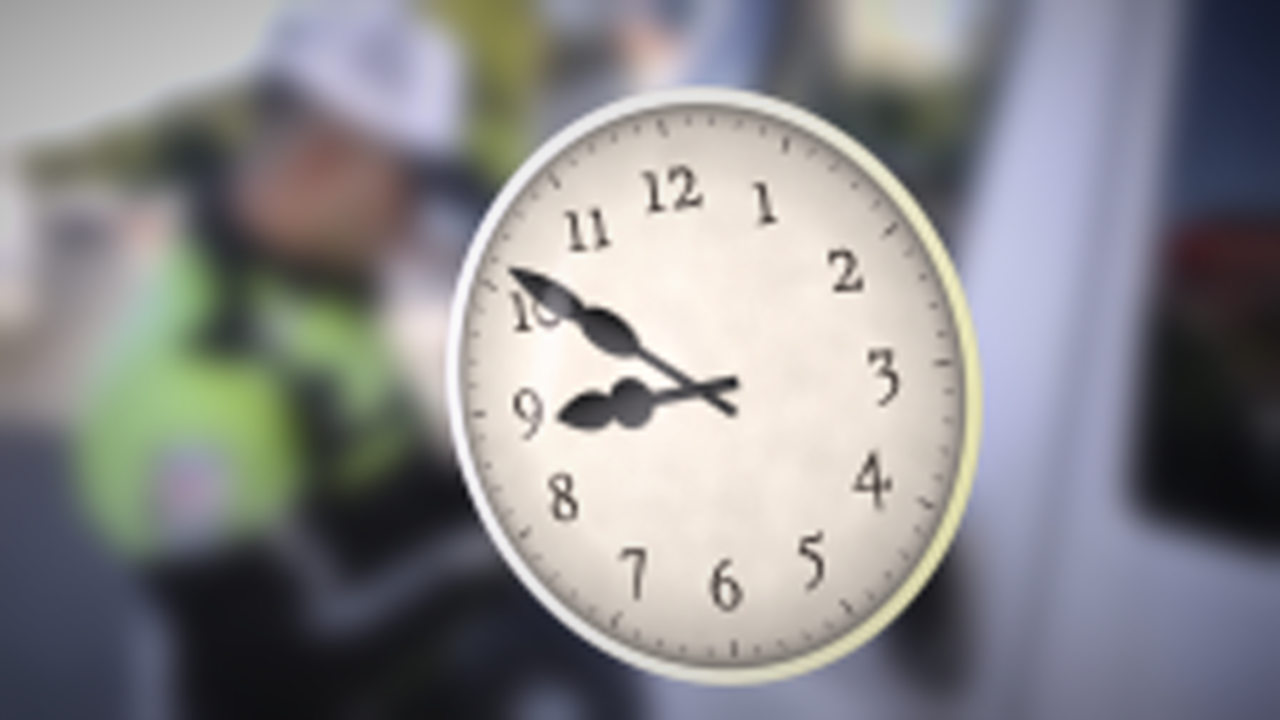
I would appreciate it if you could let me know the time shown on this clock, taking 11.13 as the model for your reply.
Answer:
8.51
